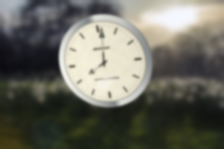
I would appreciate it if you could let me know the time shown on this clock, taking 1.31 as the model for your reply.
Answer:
8.01
